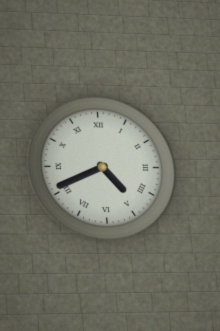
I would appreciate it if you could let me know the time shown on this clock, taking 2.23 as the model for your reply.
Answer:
4.41
